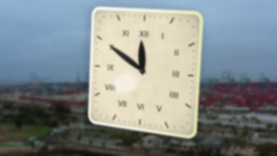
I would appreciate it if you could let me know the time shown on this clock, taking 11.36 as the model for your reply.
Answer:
11.50
